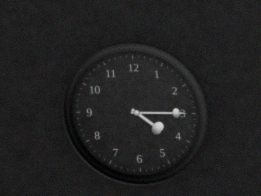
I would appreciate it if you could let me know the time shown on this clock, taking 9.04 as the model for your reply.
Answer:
4.15
